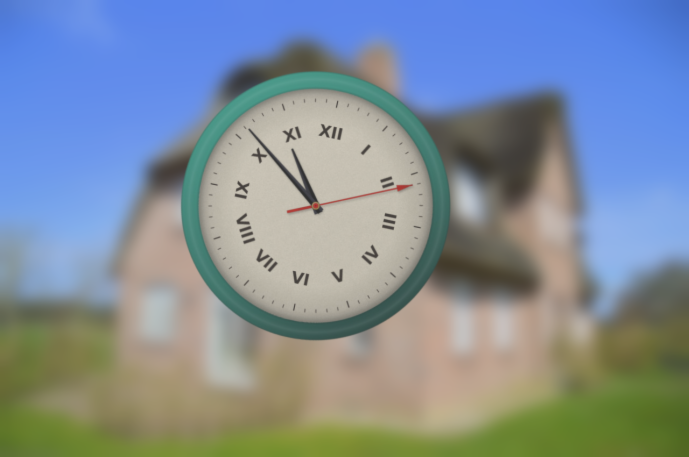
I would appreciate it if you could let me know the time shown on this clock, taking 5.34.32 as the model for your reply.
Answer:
10.51.11
